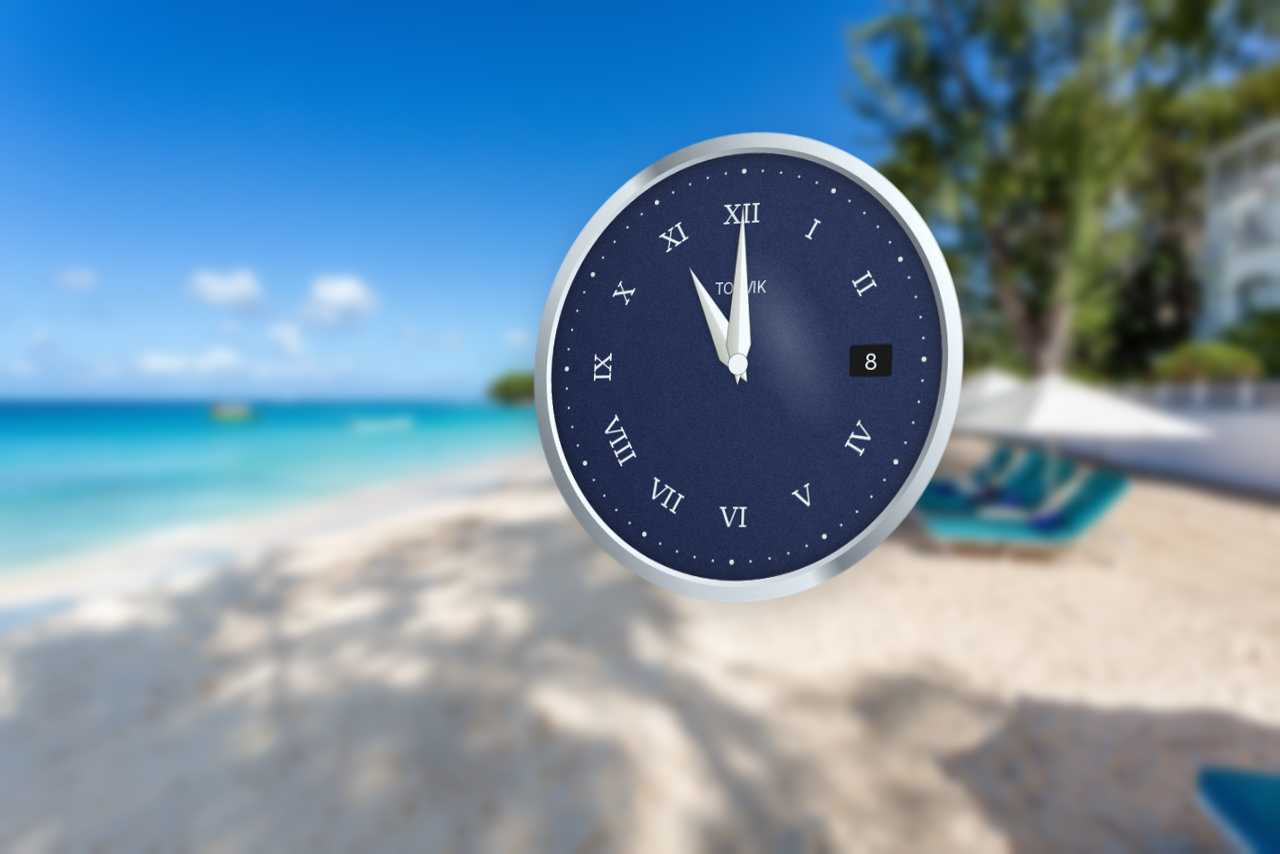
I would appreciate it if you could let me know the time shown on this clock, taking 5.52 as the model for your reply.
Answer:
11.00
